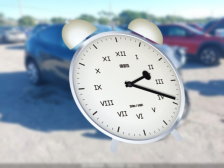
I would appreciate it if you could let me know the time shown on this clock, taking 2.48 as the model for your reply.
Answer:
2.19
